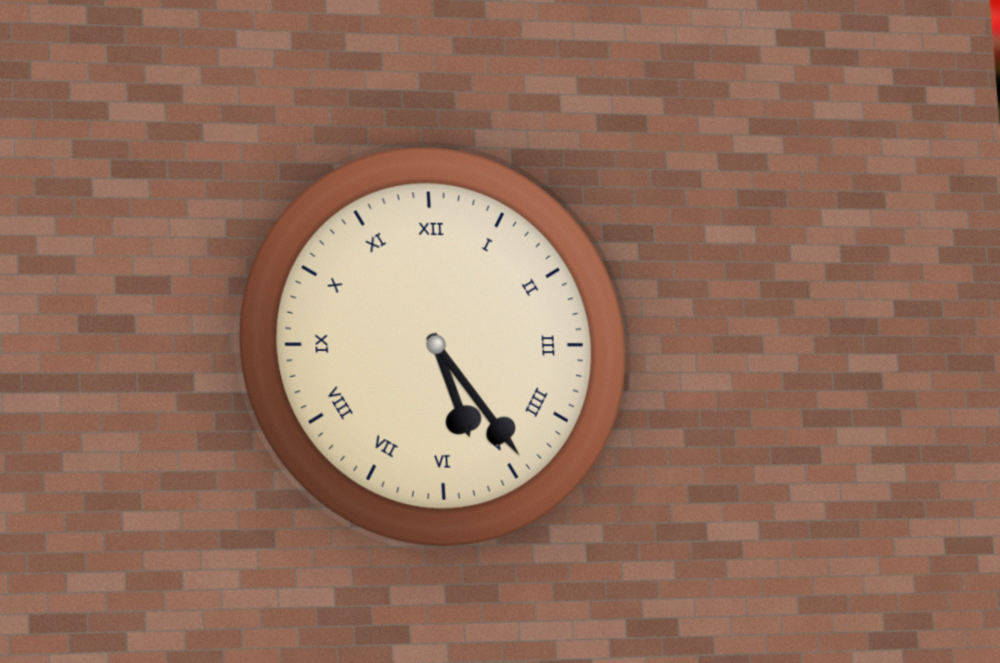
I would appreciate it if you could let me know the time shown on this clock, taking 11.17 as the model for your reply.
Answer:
5.24
